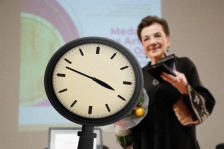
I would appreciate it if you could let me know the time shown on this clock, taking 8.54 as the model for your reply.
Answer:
3.48
